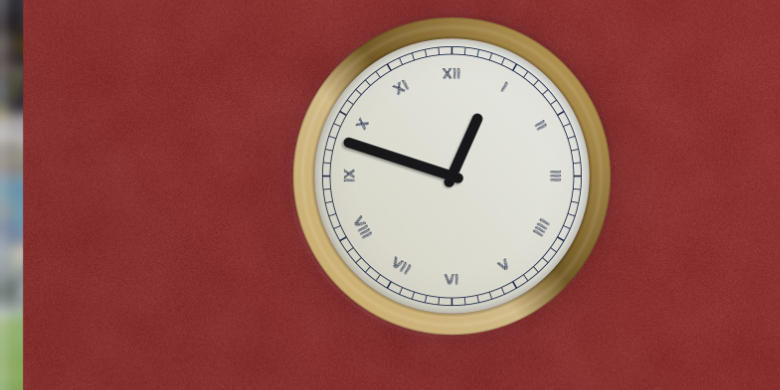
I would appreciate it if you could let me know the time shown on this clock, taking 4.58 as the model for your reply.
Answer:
12.48
